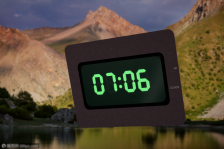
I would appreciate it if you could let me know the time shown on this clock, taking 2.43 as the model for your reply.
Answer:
7.06
